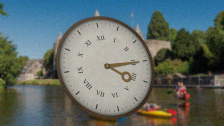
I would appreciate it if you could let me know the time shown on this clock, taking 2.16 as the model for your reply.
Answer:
4.15
